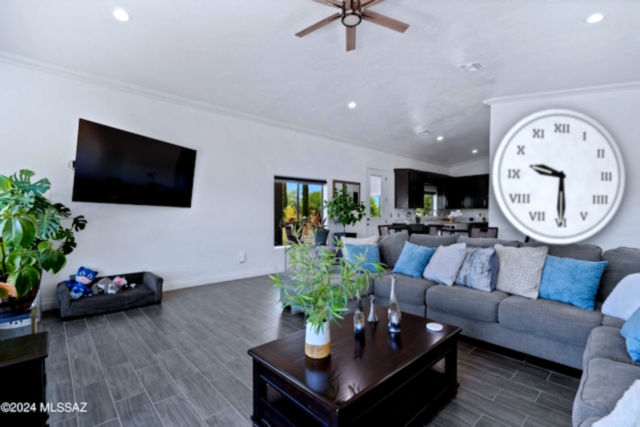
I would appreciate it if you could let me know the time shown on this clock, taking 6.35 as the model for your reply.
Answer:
9.30
